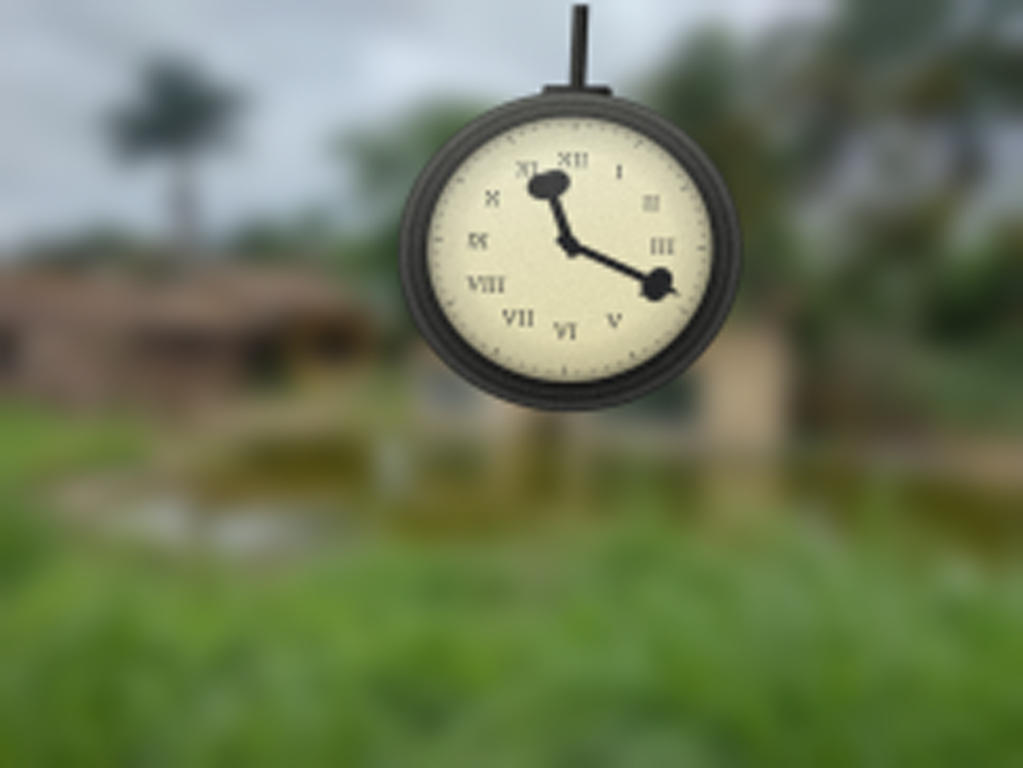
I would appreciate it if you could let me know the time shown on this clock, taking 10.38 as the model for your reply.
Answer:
11.19
